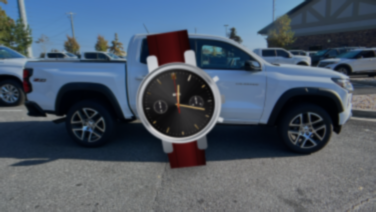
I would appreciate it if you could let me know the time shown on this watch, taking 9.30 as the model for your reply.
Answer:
12.18
